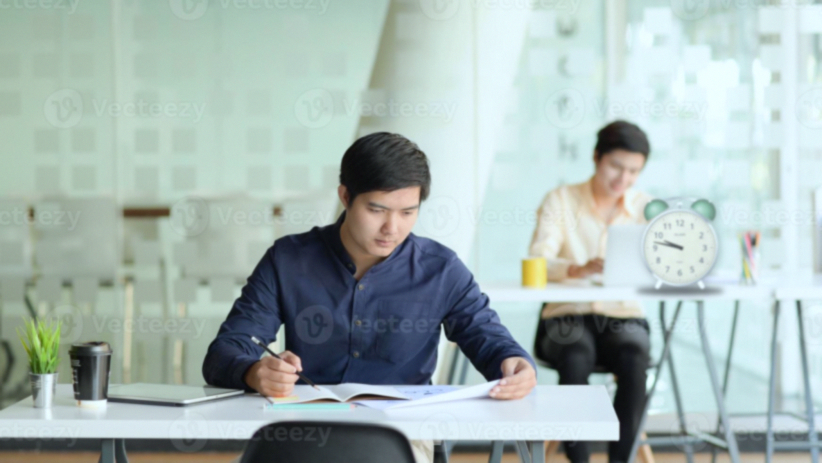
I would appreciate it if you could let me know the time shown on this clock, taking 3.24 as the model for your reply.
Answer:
9.47
